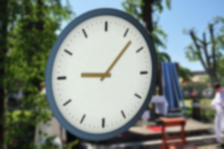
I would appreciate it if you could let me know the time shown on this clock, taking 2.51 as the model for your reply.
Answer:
9.07
